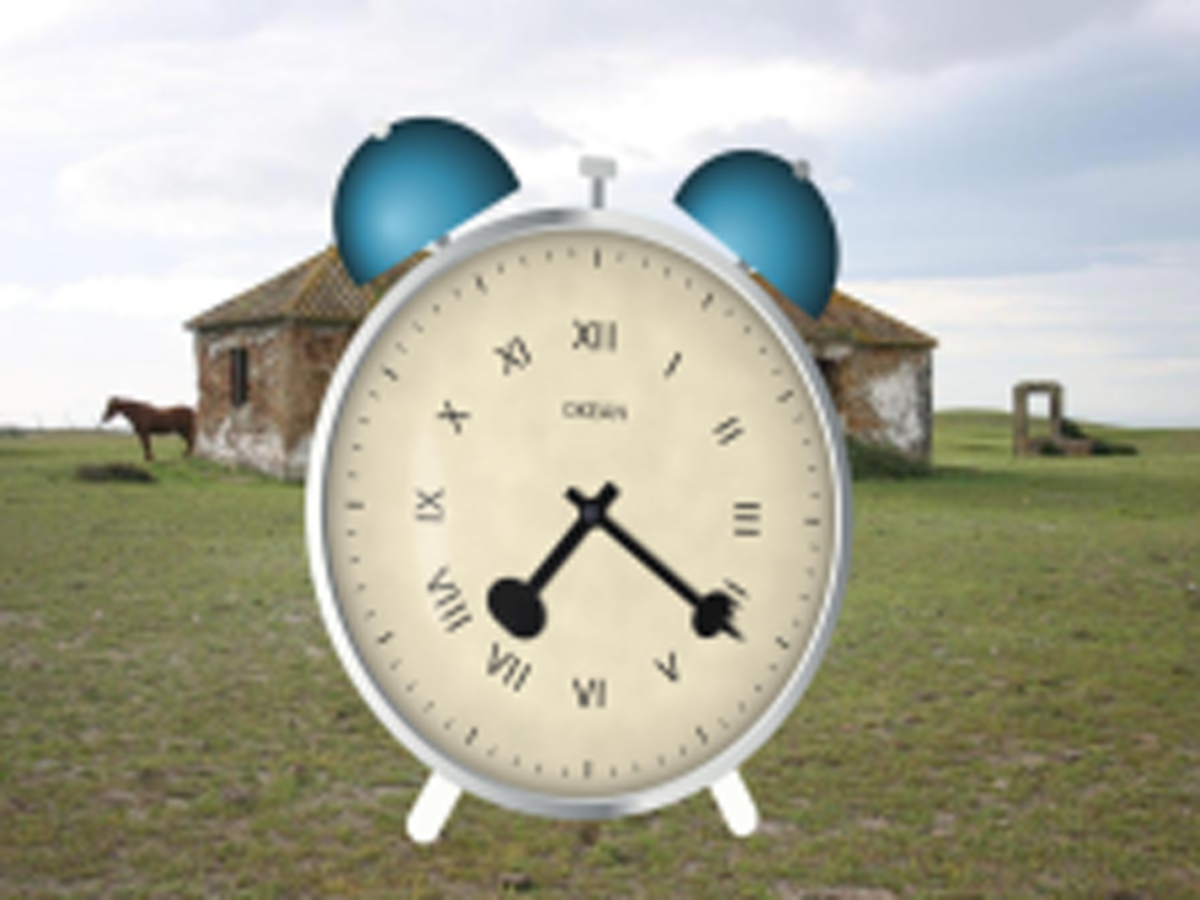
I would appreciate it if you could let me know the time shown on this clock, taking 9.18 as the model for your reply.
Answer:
7.21
